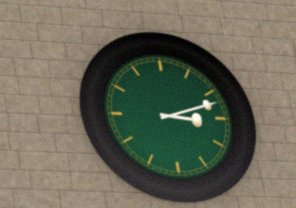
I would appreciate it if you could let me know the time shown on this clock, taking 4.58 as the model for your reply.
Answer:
3.12
